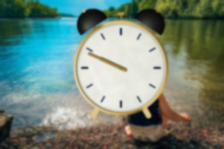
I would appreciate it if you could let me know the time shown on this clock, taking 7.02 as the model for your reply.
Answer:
9.49
